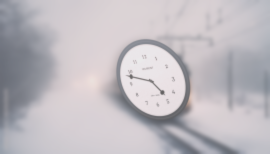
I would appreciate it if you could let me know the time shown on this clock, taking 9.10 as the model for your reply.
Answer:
4.48
